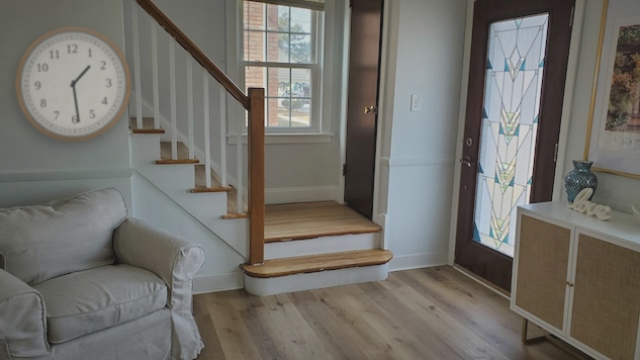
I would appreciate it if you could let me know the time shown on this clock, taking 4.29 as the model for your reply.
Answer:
1.29
